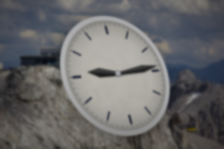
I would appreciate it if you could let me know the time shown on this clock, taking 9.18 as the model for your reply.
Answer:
9.14
